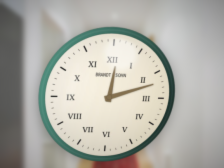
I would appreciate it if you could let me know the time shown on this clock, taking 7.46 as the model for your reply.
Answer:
12.12
